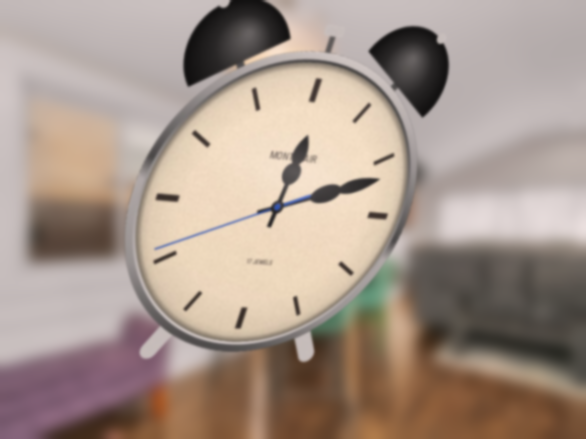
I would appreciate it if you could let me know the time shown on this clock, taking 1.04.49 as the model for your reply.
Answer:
12.11.41
